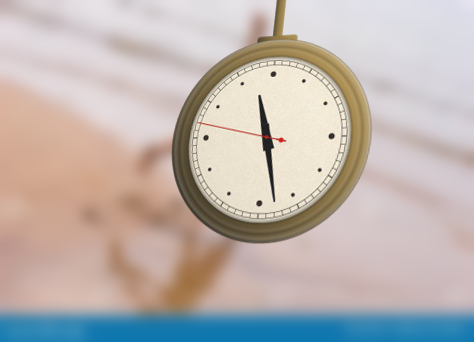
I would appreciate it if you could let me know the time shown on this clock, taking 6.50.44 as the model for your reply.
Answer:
11.27.47
